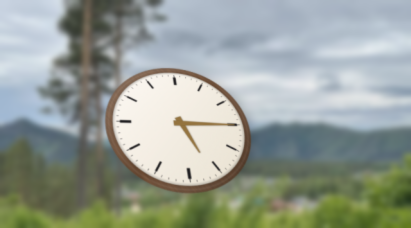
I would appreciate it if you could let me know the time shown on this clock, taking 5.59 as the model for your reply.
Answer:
5.15
